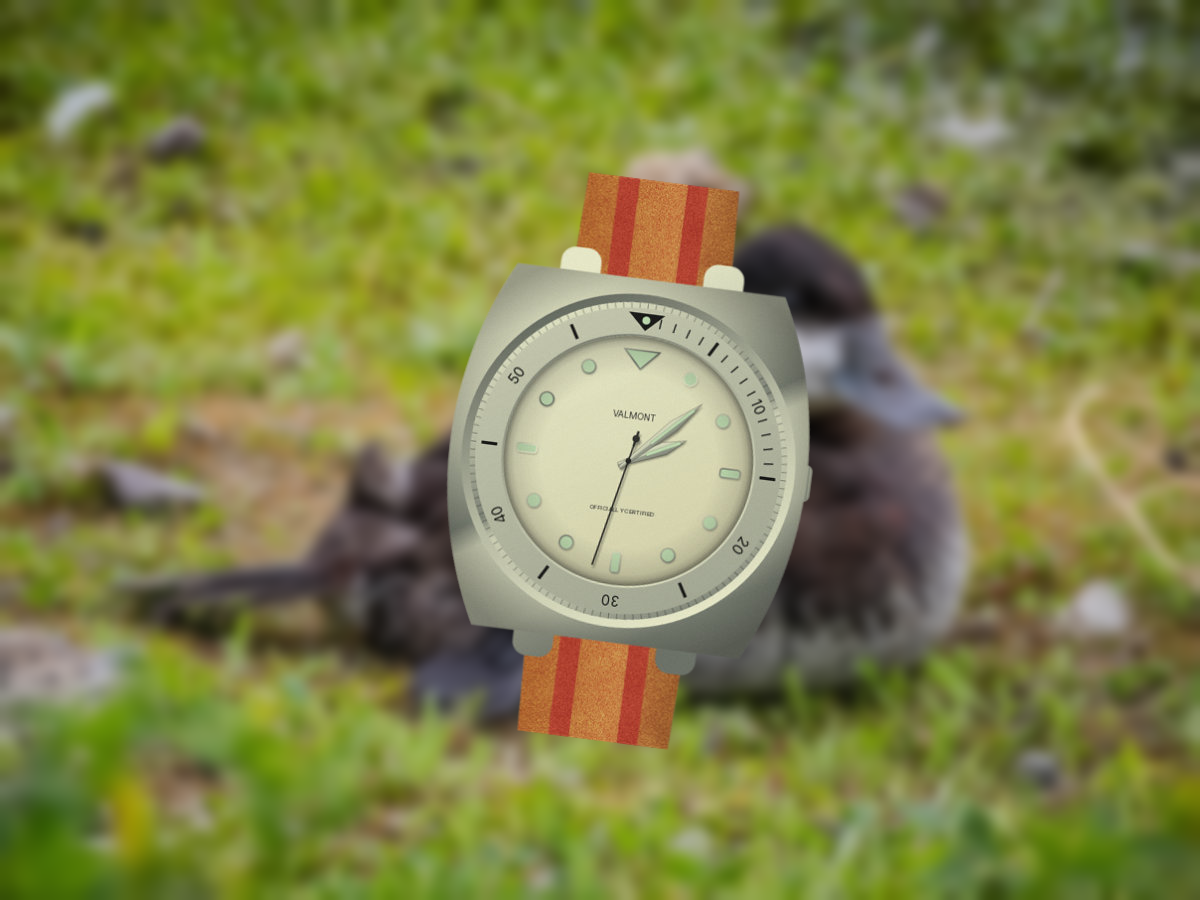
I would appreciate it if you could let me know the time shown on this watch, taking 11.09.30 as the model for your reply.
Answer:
2.07.32
